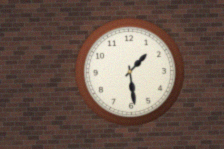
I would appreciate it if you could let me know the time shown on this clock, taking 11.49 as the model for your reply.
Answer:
1.29
